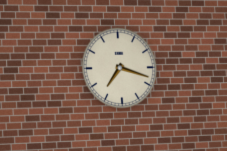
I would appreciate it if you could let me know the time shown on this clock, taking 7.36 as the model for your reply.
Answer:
7.18
